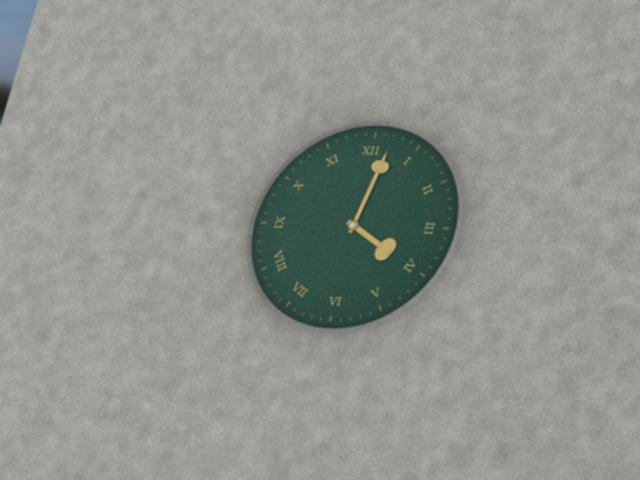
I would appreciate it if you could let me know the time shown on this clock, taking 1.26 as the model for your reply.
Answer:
4.02
